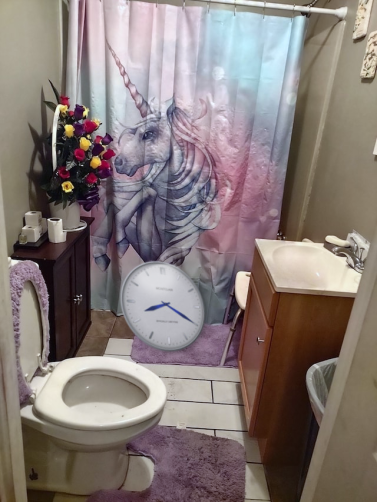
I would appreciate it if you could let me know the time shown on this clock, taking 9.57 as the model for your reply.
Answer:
8.20
